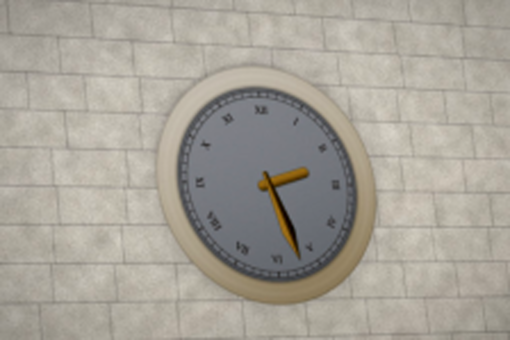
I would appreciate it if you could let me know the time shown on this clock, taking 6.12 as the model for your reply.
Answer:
2.27
